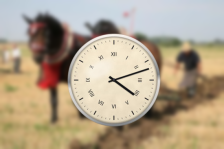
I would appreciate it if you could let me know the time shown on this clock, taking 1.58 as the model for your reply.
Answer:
4.12
